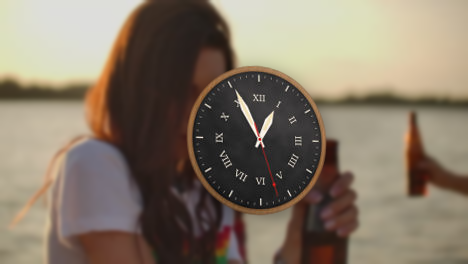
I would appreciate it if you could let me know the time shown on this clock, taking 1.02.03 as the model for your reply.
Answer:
12.55.27
